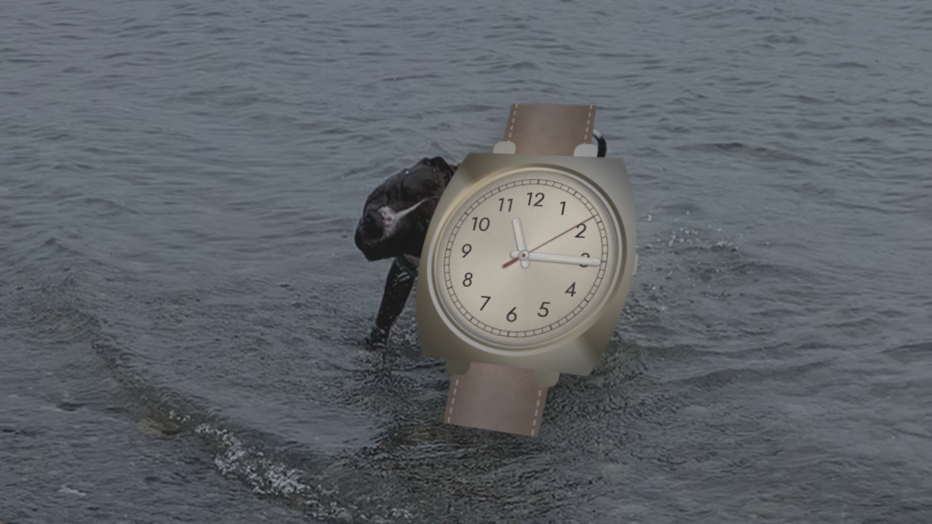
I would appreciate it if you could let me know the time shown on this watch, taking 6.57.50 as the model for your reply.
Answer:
11.15.09
